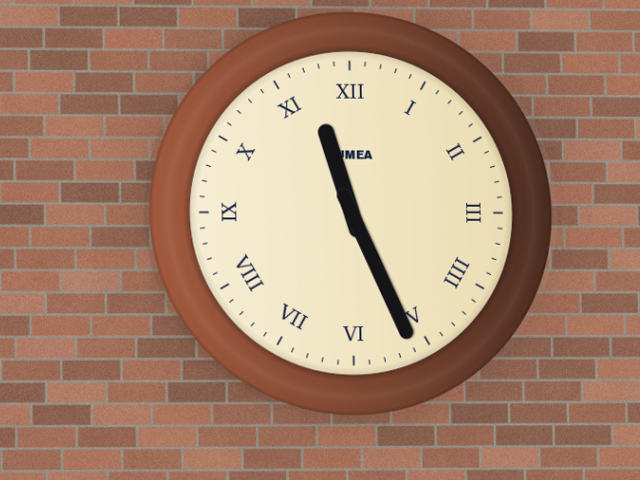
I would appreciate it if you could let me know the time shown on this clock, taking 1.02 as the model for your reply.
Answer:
11.26
